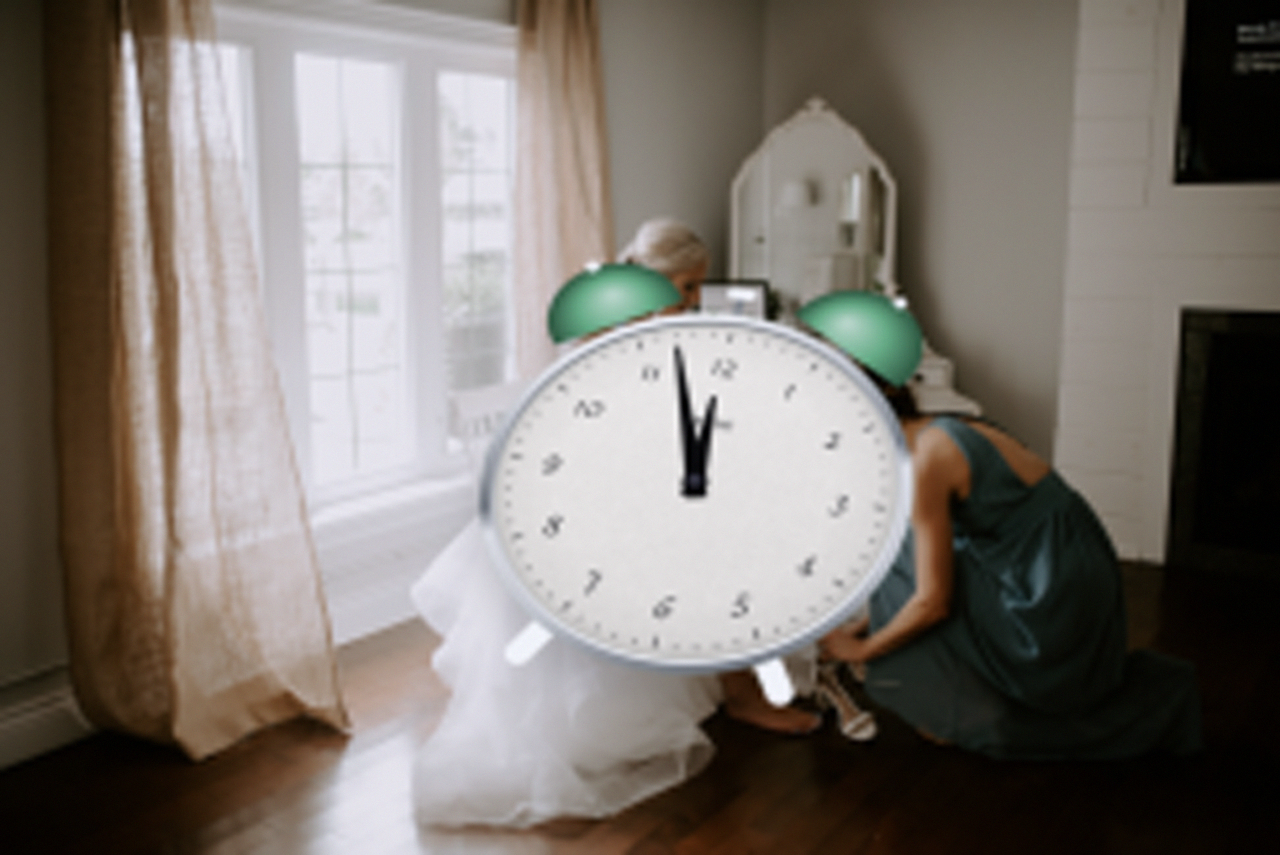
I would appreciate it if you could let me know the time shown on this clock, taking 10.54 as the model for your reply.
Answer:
11.57
